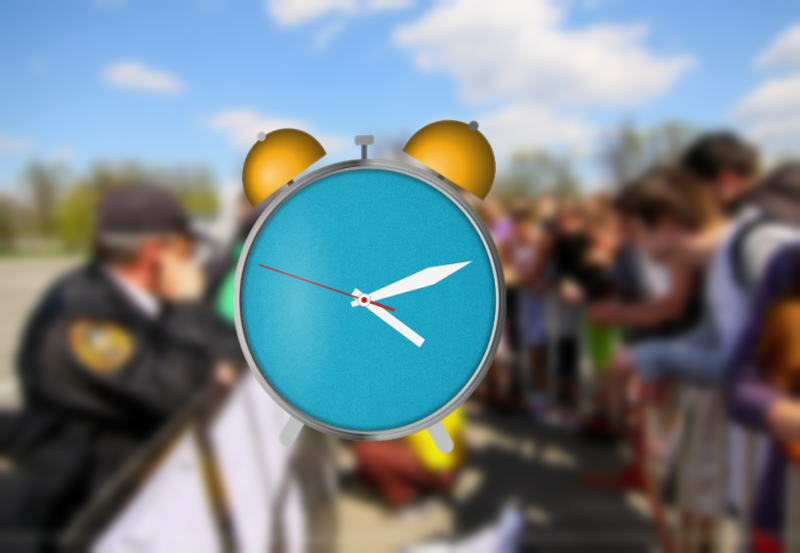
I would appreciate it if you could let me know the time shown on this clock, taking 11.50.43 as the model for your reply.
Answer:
4.11.48
